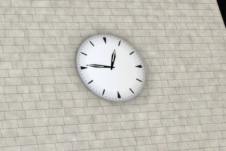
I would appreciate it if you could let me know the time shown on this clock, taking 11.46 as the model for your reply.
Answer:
12.46
